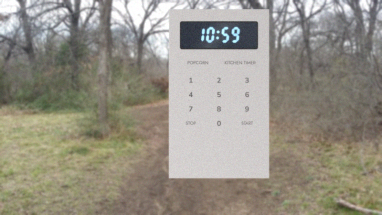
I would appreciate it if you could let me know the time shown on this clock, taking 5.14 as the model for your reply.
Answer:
10.59
